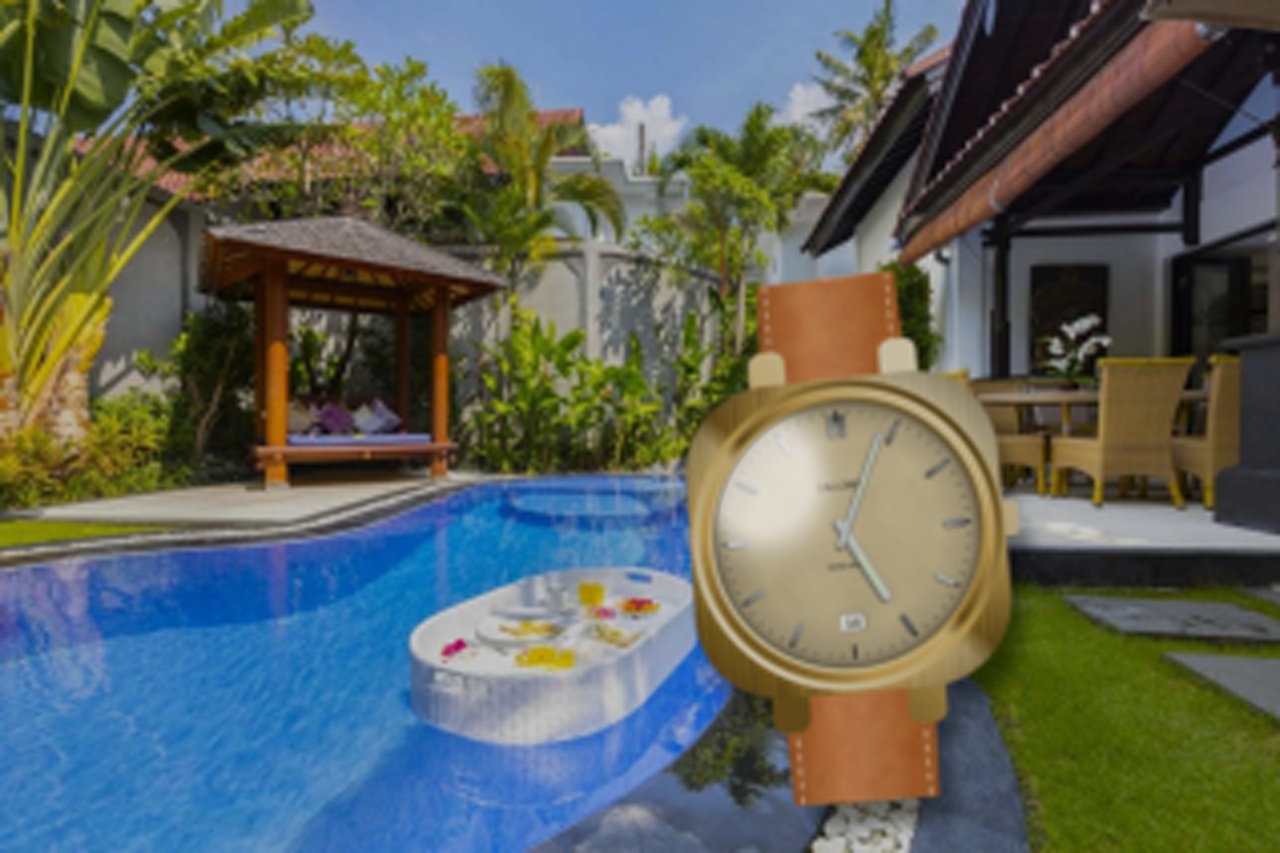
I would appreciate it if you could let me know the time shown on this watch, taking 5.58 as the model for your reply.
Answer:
5.04
